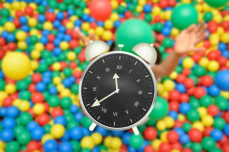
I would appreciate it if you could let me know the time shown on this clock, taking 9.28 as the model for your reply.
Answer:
11.39
